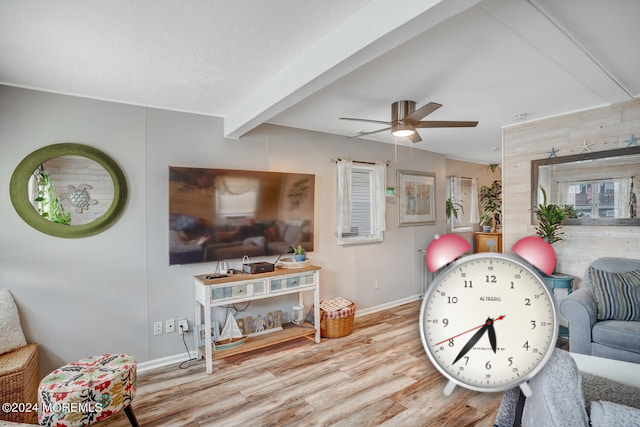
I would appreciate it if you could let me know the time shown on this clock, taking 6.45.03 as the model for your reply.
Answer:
5.36.41
